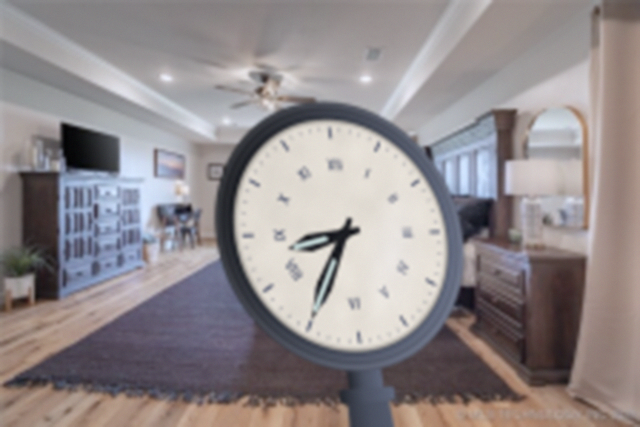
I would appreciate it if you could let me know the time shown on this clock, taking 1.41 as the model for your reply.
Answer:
8.35
